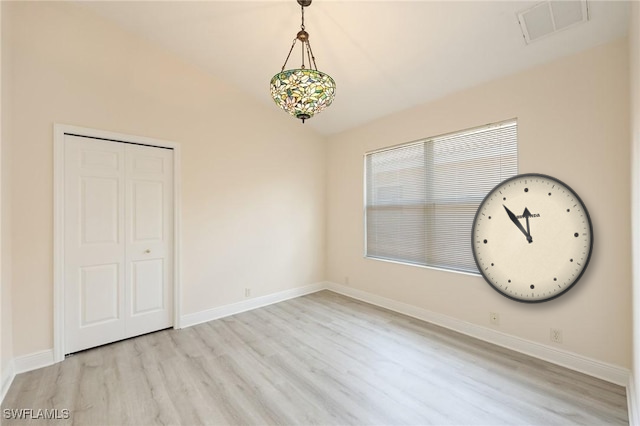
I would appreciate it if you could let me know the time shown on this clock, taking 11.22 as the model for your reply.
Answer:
11.54
